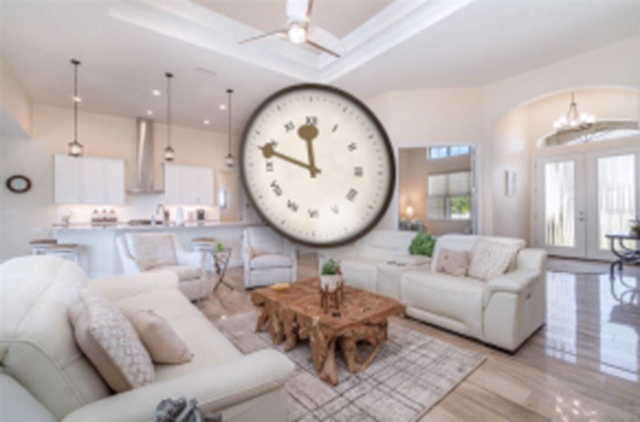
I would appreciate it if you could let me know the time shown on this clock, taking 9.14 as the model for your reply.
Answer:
11.48
